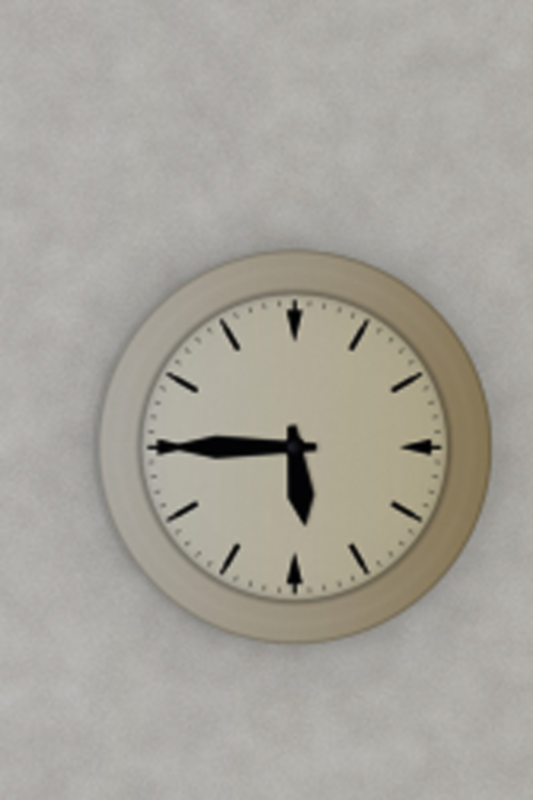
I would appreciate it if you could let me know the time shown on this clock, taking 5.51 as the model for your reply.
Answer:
5.45
